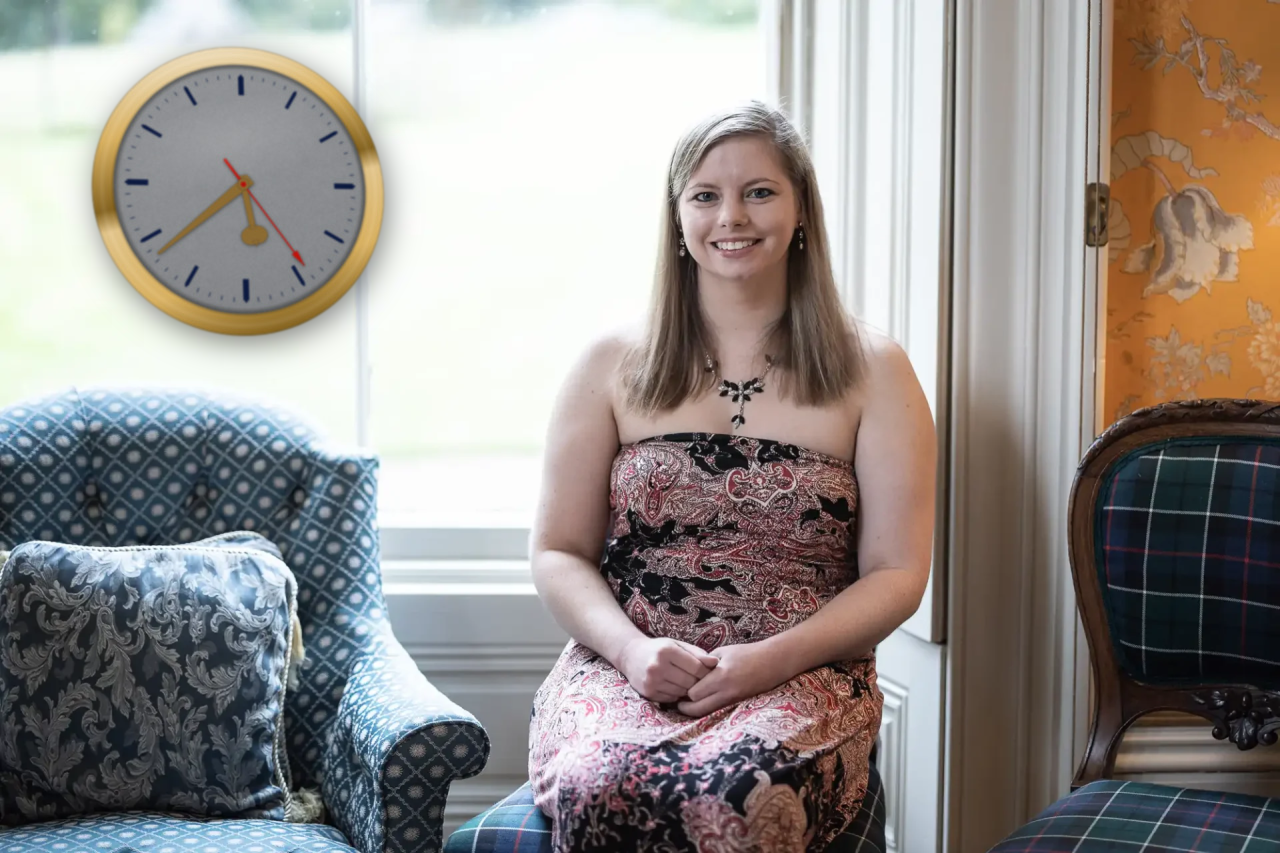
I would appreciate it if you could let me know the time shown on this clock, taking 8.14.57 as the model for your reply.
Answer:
5.38.24
